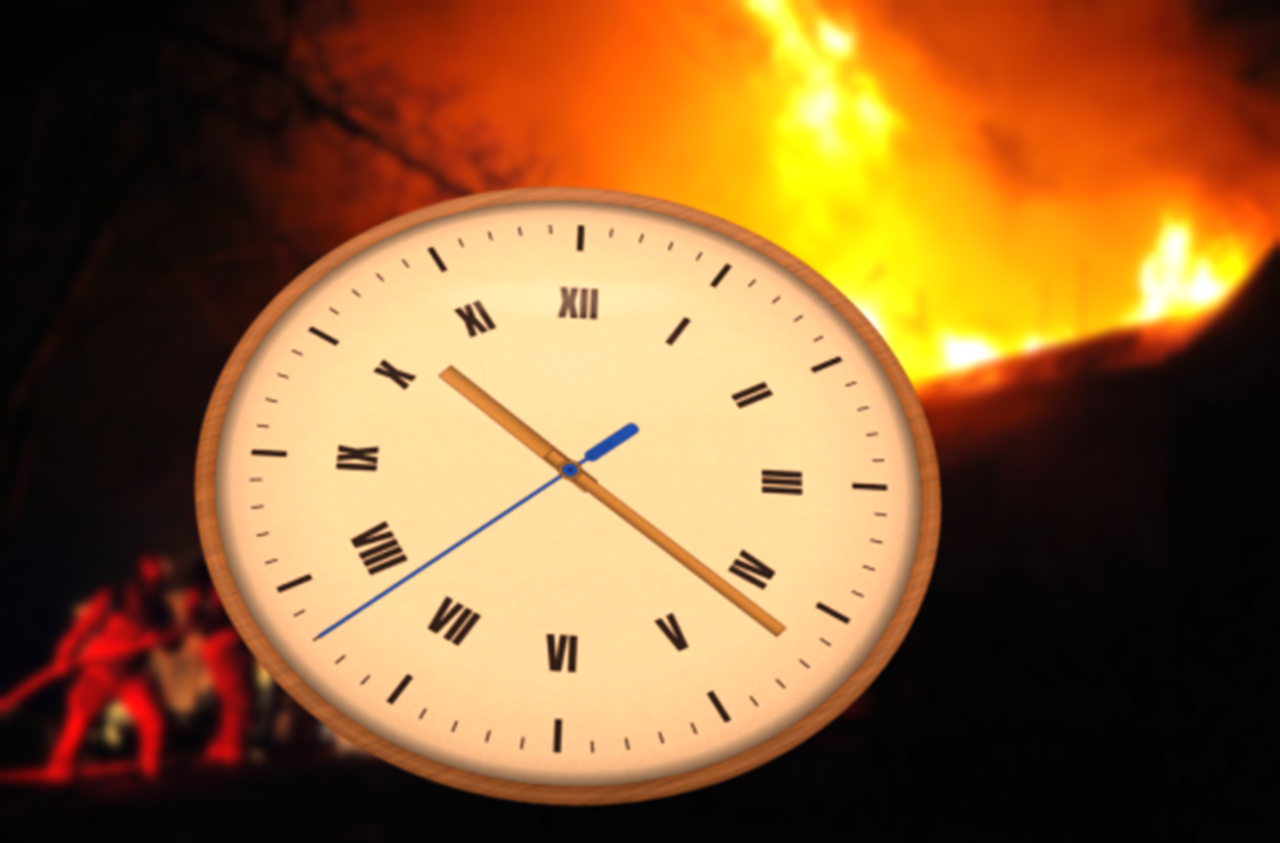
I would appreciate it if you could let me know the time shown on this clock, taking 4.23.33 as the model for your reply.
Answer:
10.21.38
